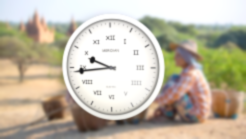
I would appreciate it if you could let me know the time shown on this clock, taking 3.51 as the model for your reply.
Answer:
9.44
